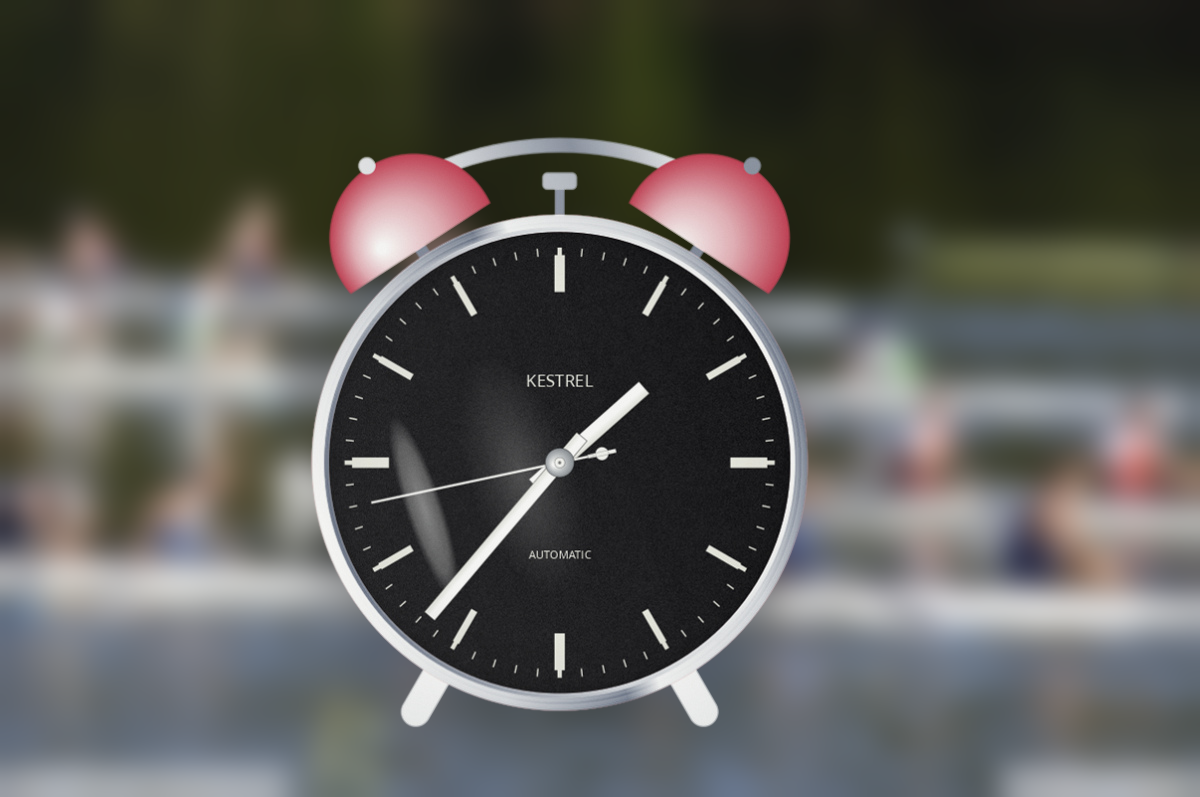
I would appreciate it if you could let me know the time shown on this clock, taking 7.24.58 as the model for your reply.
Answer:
1.36.43
